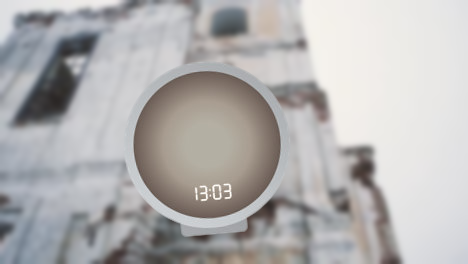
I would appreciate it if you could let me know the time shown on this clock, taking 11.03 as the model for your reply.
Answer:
13.03
